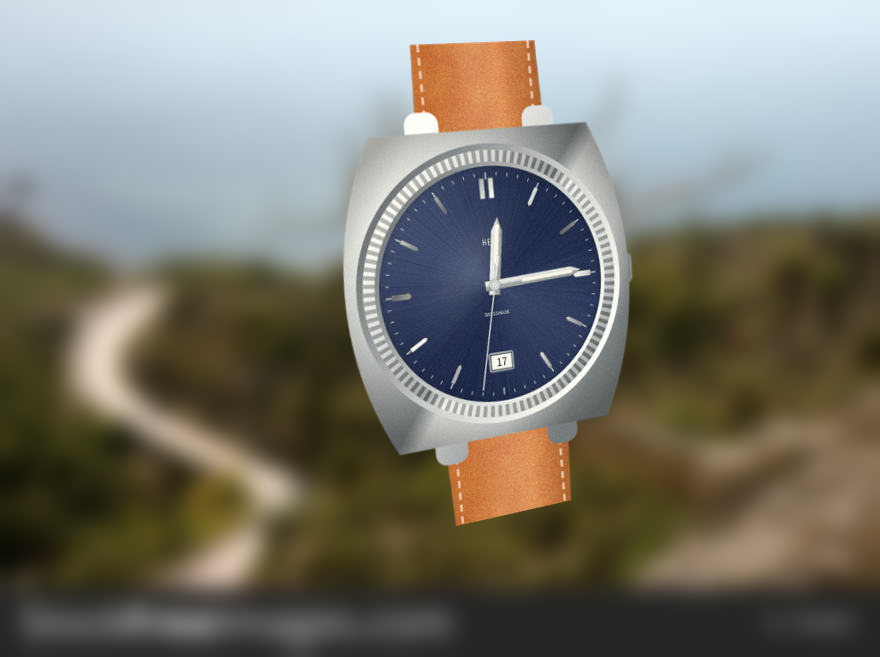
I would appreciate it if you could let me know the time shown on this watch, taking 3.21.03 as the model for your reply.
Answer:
12.14.32
